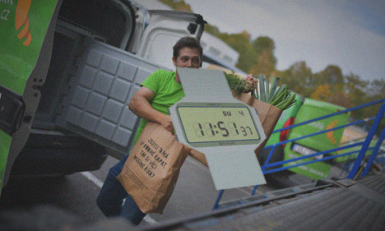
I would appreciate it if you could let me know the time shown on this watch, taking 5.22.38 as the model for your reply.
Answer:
11.51.37
